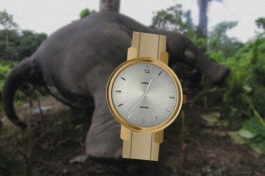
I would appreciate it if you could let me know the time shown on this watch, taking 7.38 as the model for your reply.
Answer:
12.36
